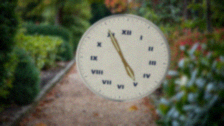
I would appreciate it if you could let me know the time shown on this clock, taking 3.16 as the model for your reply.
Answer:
4.55
